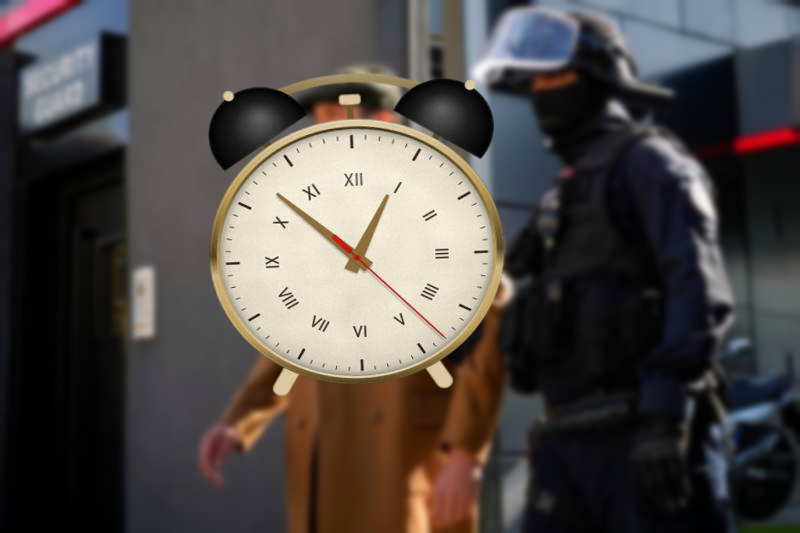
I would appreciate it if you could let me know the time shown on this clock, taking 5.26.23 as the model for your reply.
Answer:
12.52.23
